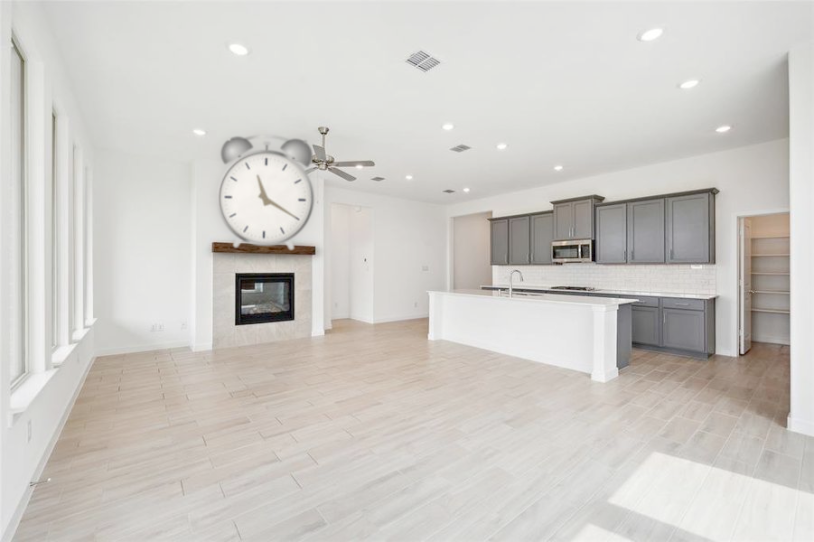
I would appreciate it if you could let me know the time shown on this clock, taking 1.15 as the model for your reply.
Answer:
11.20
